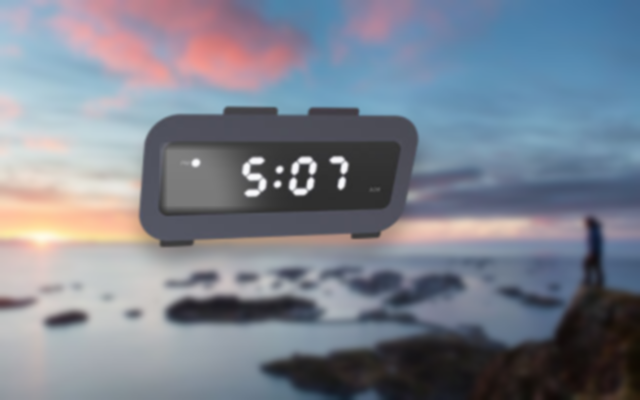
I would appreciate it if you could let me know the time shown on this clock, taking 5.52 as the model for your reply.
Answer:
5.07
